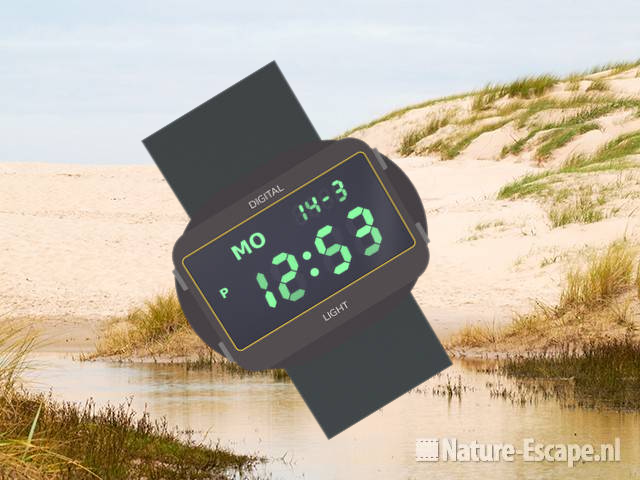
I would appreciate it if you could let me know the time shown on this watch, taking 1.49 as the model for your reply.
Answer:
12.53
